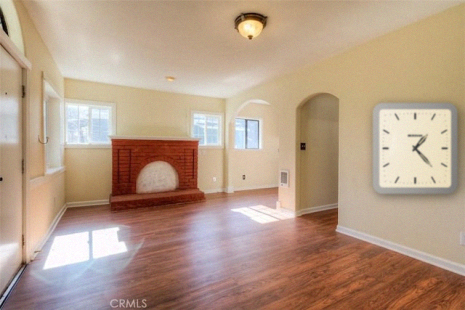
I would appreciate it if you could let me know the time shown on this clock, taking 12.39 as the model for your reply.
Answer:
1.23
